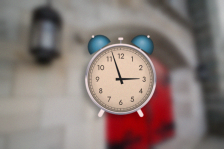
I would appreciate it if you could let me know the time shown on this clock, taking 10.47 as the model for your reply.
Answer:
2.57
